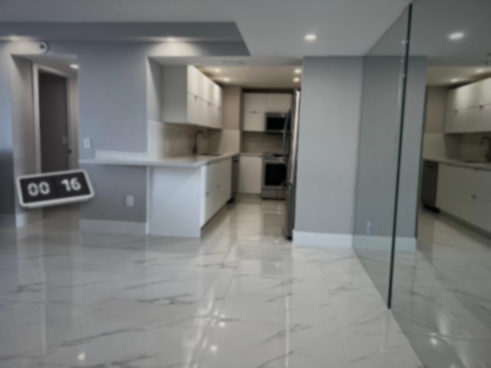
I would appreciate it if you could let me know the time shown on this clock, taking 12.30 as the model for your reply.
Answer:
0.16
